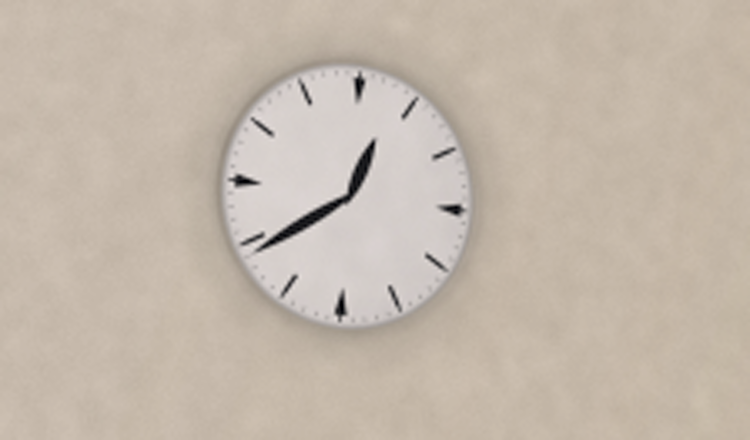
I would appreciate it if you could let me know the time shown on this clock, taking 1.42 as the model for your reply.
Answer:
12.39
